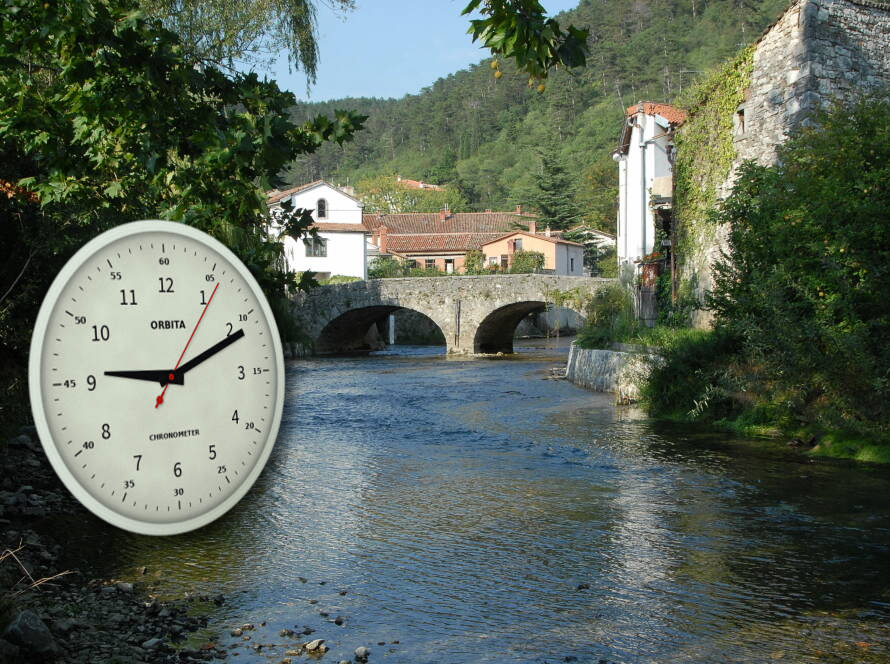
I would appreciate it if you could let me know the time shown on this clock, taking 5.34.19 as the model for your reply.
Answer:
9.11.06
